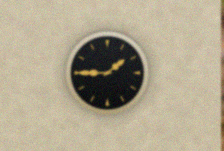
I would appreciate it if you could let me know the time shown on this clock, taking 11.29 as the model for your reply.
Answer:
1.45
